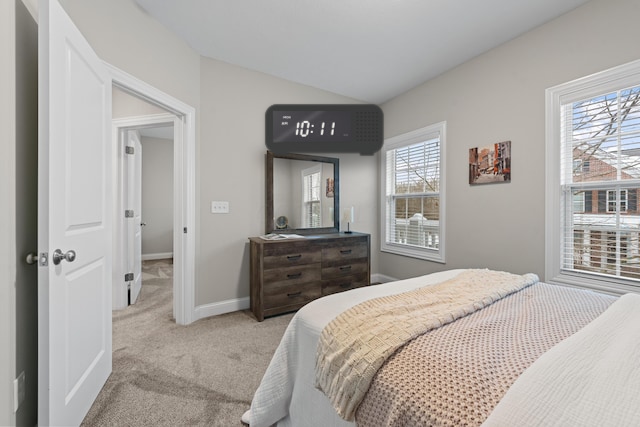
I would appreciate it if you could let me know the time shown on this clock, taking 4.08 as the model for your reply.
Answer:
10.11
